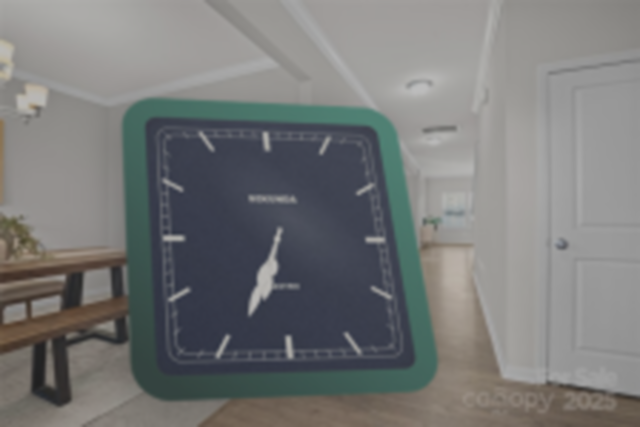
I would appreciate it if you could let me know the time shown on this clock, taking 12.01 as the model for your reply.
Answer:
6.34
